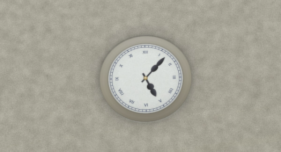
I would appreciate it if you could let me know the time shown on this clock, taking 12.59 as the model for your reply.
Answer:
5.07
